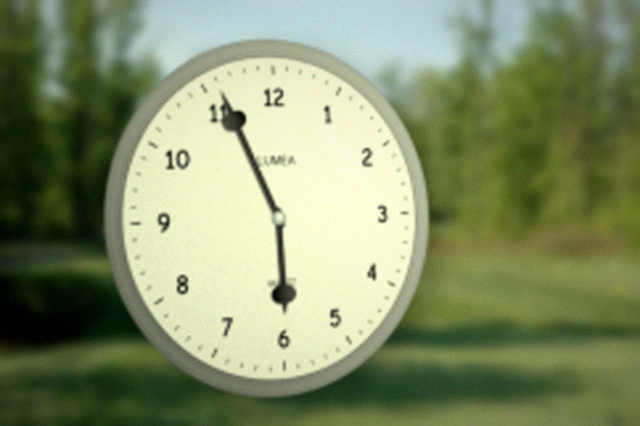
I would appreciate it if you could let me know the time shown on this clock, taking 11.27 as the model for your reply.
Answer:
5.56
